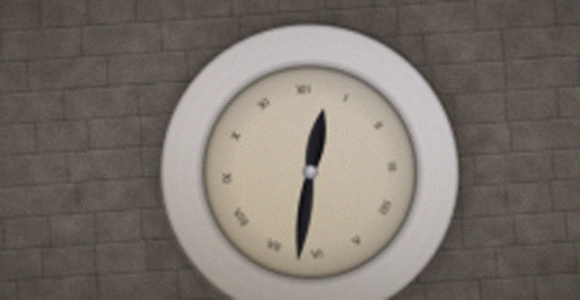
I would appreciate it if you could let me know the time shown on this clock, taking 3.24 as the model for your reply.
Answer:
12.32
